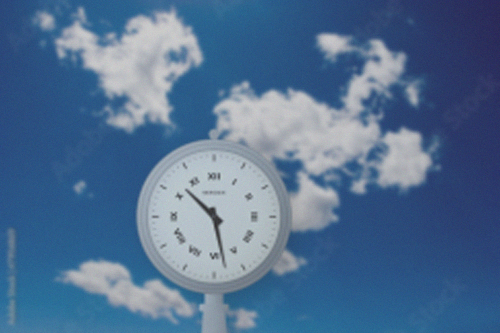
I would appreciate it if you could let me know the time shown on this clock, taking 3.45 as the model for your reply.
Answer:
10.28
